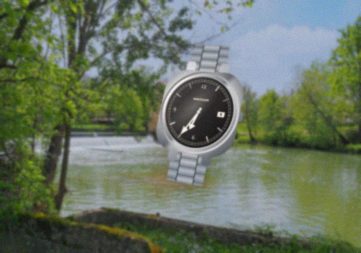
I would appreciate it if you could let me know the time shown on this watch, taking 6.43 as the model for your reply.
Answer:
6.35
